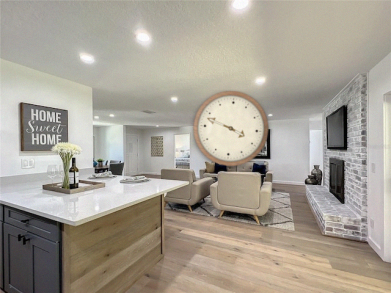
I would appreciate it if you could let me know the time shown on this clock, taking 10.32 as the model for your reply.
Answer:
3.48
